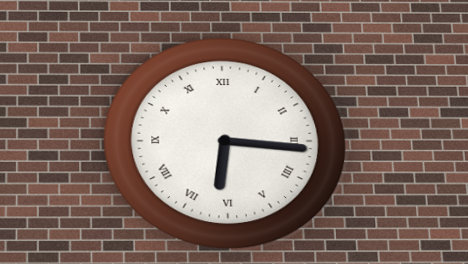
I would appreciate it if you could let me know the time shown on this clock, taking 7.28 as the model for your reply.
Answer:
6.16
